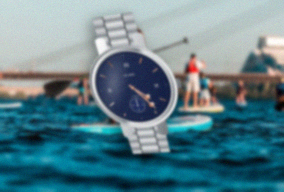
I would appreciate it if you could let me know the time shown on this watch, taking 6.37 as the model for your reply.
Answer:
4.24
